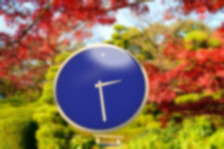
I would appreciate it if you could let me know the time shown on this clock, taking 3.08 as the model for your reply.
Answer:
2.28
